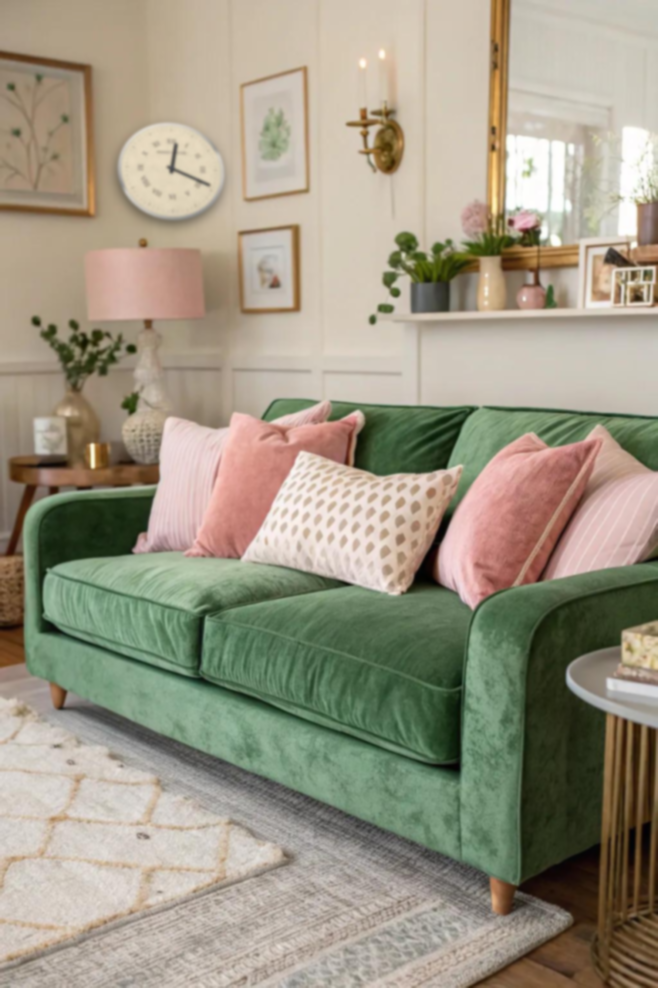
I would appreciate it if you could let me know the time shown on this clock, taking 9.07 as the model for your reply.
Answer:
12.19
